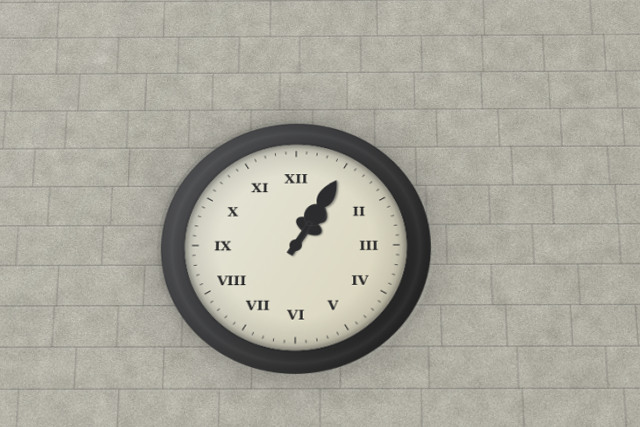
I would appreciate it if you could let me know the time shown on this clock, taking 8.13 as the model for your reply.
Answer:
1.05
